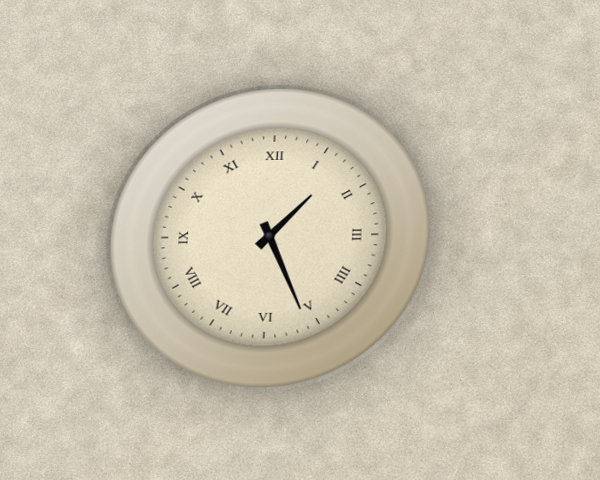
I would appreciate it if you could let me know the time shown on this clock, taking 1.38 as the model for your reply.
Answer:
1.26
